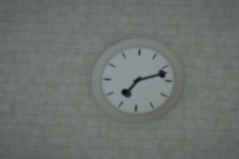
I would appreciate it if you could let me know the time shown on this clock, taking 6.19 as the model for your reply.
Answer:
7.12
